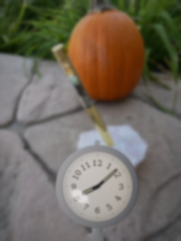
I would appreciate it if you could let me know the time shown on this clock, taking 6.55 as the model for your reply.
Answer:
8.08
